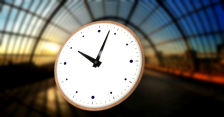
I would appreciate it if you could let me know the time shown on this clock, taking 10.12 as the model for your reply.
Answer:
10.03
